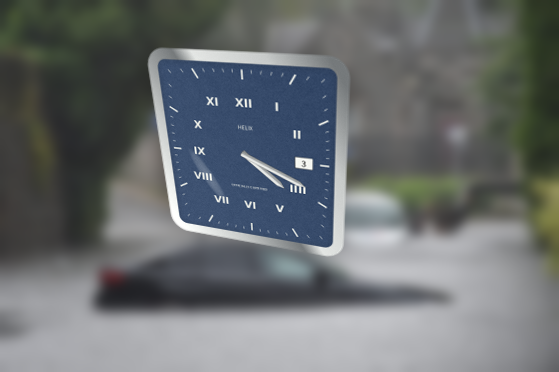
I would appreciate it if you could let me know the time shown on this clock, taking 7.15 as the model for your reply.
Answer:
4.19
